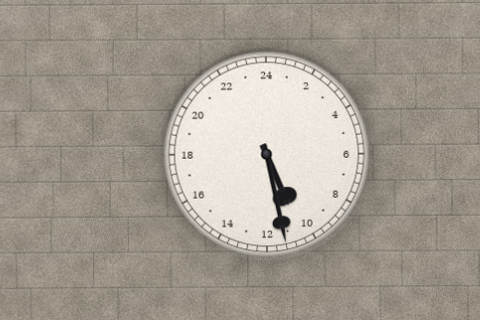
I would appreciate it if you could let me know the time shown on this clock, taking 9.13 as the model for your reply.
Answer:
10.28
